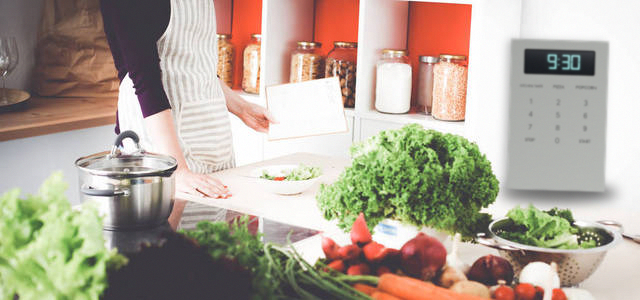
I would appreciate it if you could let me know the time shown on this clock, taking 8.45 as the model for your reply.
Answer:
9.30
